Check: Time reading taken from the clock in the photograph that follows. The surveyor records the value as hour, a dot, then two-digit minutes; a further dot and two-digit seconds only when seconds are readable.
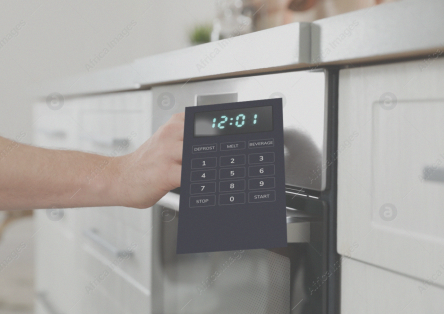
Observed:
12.01
